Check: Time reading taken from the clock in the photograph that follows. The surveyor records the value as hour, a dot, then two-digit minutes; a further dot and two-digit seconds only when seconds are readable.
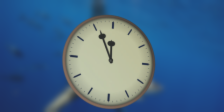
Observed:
11.56
